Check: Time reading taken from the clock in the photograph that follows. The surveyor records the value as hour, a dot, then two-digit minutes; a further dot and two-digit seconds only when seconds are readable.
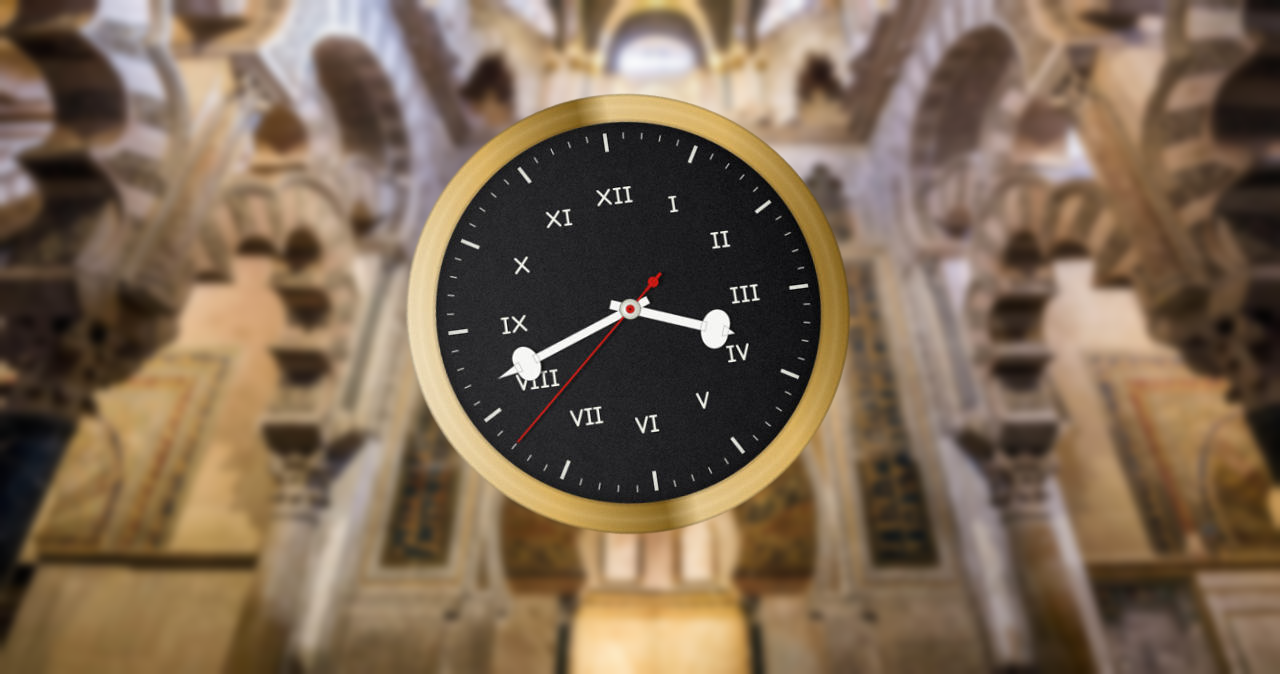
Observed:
3.41.38
